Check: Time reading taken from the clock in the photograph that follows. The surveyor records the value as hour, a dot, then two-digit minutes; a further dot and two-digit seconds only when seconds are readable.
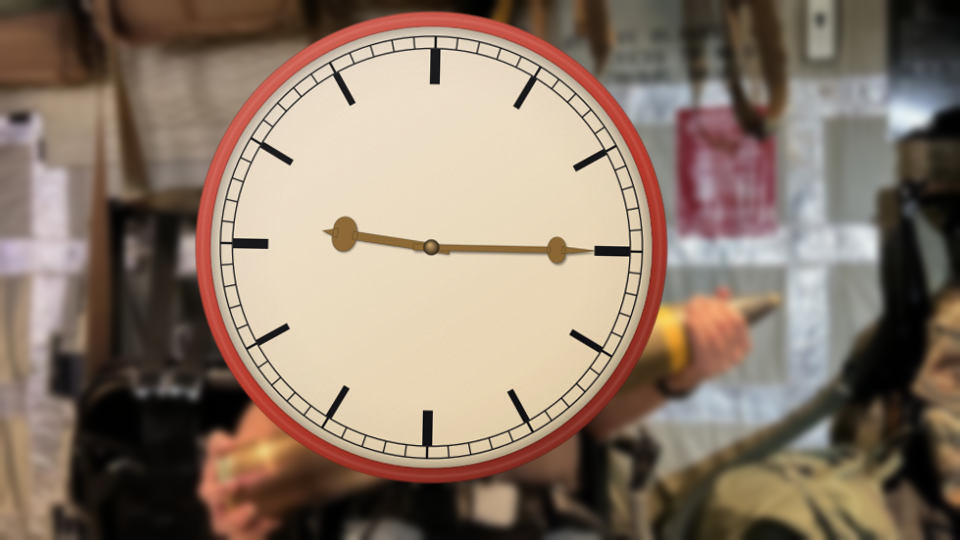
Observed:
9.15
